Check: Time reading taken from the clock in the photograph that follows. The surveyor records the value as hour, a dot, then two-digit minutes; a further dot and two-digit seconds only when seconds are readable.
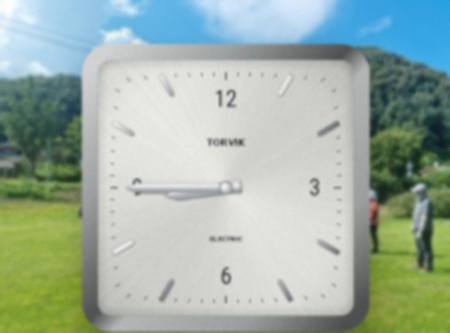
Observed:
8.45
